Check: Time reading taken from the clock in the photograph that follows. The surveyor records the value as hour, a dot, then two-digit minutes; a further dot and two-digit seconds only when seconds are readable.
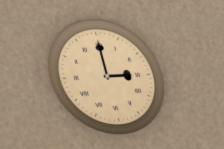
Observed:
3.00
